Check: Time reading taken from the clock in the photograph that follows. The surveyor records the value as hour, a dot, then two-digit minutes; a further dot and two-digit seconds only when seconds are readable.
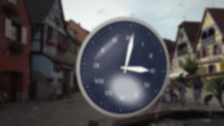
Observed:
3.01
